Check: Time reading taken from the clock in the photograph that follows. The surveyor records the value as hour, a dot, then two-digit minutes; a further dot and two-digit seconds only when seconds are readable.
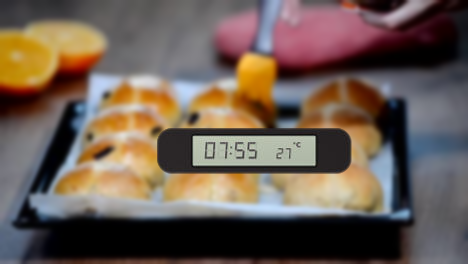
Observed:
7.55
